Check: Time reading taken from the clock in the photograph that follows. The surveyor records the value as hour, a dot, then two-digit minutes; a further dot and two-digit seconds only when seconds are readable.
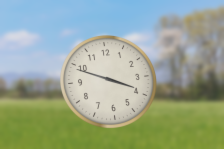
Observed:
3.49
